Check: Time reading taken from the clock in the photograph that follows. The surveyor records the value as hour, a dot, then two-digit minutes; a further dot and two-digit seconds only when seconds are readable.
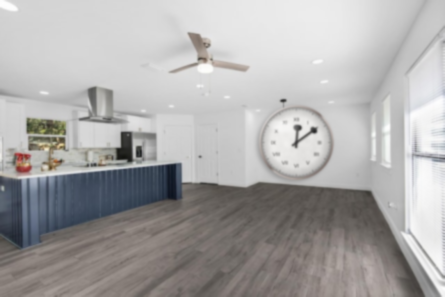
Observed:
12.09
